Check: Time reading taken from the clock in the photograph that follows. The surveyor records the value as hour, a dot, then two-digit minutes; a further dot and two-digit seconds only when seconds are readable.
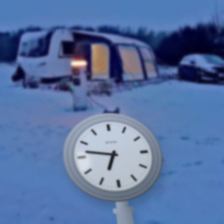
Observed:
6.47
